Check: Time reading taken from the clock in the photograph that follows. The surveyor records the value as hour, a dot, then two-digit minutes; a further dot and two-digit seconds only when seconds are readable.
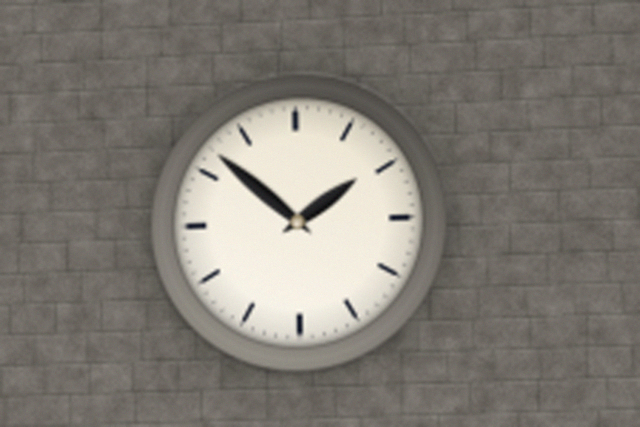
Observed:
1.52
